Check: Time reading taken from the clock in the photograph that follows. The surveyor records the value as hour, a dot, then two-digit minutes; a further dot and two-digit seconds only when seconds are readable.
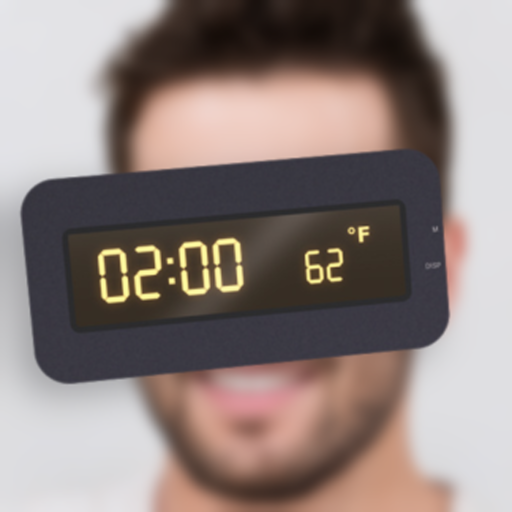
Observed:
2.00
